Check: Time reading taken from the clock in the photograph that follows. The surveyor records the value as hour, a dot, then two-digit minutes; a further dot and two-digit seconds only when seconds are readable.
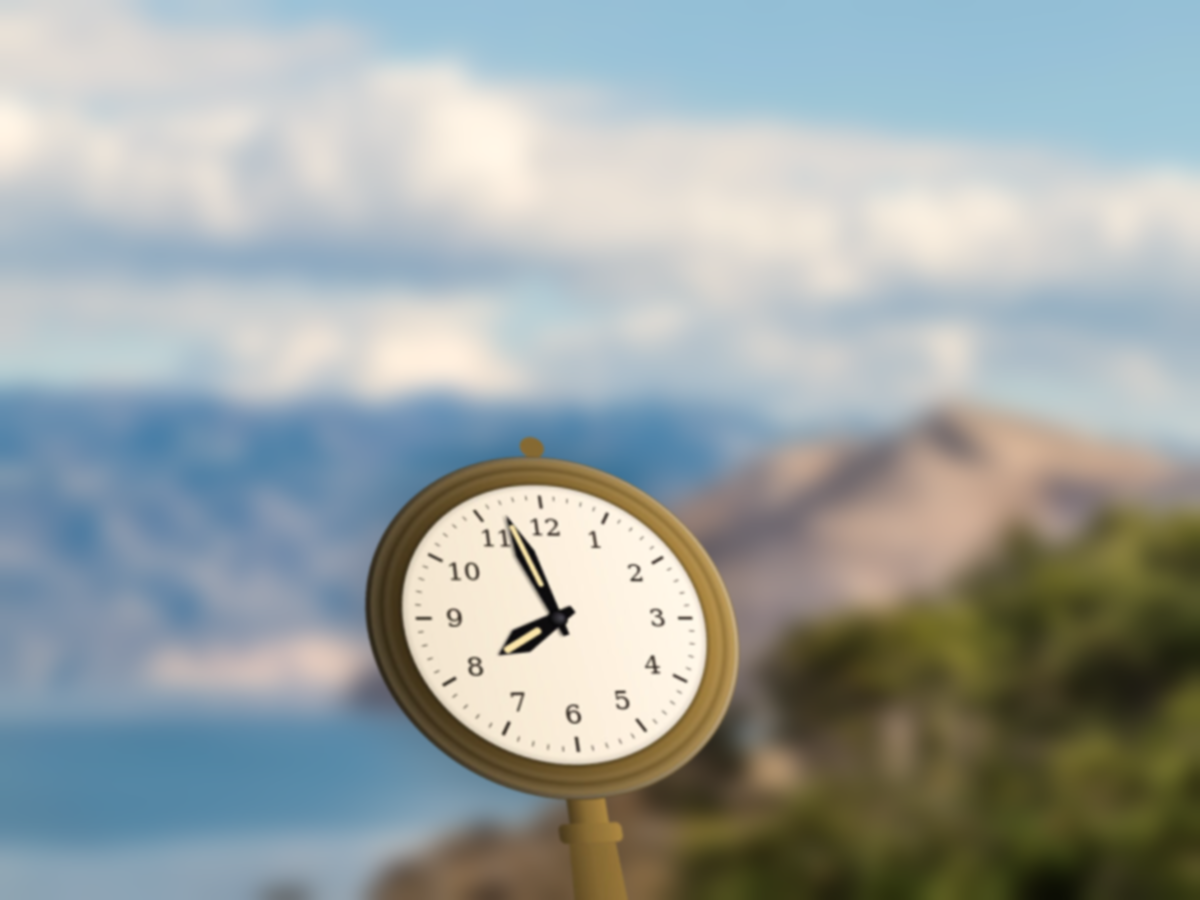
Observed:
7.57
